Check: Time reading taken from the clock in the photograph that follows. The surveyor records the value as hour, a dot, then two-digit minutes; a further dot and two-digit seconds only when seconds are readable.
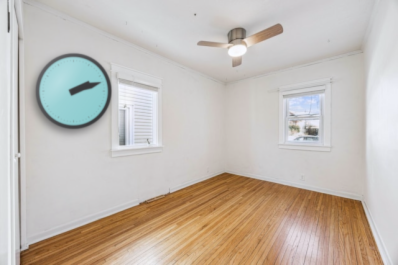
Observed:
2.12
